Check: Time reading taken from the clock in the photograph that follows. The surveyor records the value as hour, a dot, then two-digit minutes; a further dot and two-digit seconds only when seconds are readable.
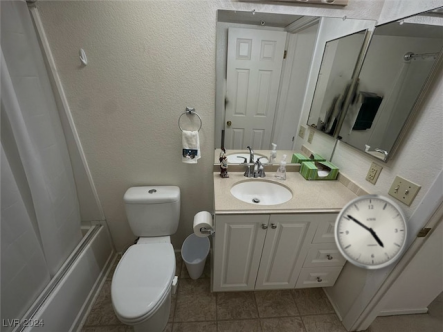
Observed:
4.51
